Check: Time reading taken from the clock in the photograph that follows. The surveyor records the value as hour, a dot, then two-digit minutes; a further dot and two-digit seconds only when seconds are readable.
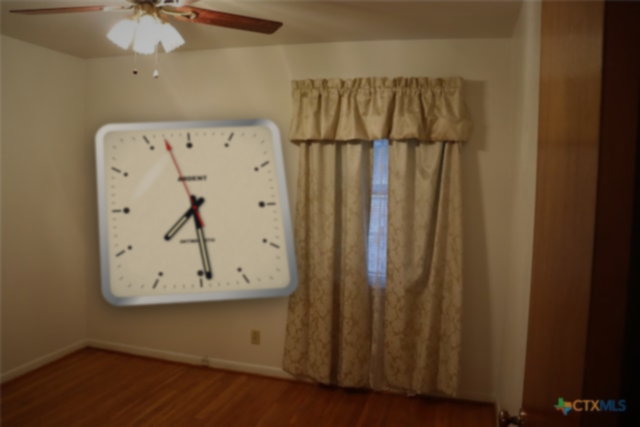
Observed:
7.28.57
